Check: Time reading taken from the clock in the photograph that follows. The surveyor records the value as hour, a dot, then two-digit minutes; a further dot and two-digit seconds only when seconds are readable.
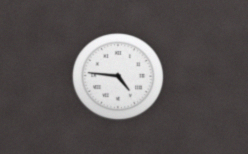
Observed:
4.46
